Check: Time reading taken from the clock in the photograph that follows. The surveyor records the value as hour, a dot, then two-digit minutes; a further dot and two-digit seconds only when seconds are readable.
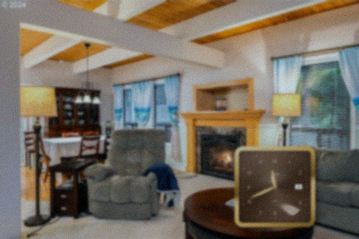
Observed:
11.41
